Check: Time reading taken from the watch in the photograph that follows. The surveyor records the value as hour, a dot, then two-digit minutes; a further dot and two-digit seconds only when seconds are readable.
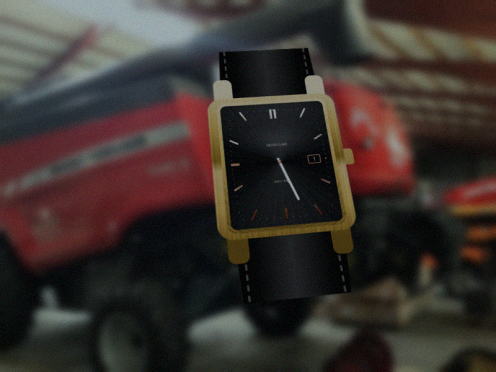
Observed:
5.27
